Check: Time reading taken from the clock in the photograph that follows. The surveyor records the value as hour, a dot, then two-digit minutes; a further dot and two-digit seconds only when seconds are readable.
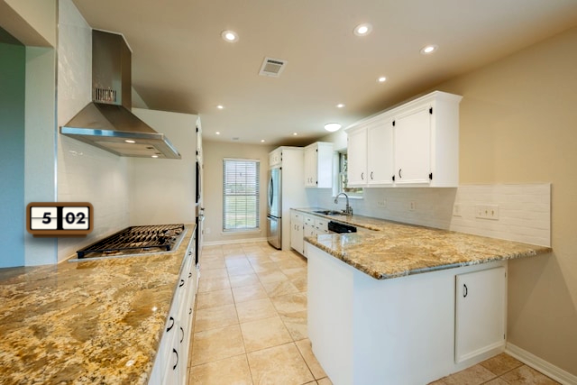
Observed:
5.02
